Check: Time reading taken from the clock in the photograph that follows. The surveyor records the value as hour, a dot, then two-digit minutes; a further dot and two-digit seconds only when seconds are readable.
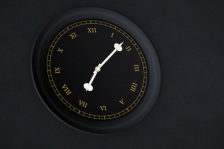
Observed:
7.08
